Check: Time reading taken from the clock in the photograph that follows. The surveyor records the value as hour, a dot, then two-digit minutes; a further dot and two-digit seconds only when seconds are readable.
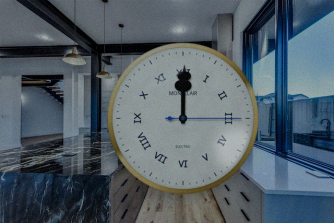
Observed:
12.00.15
